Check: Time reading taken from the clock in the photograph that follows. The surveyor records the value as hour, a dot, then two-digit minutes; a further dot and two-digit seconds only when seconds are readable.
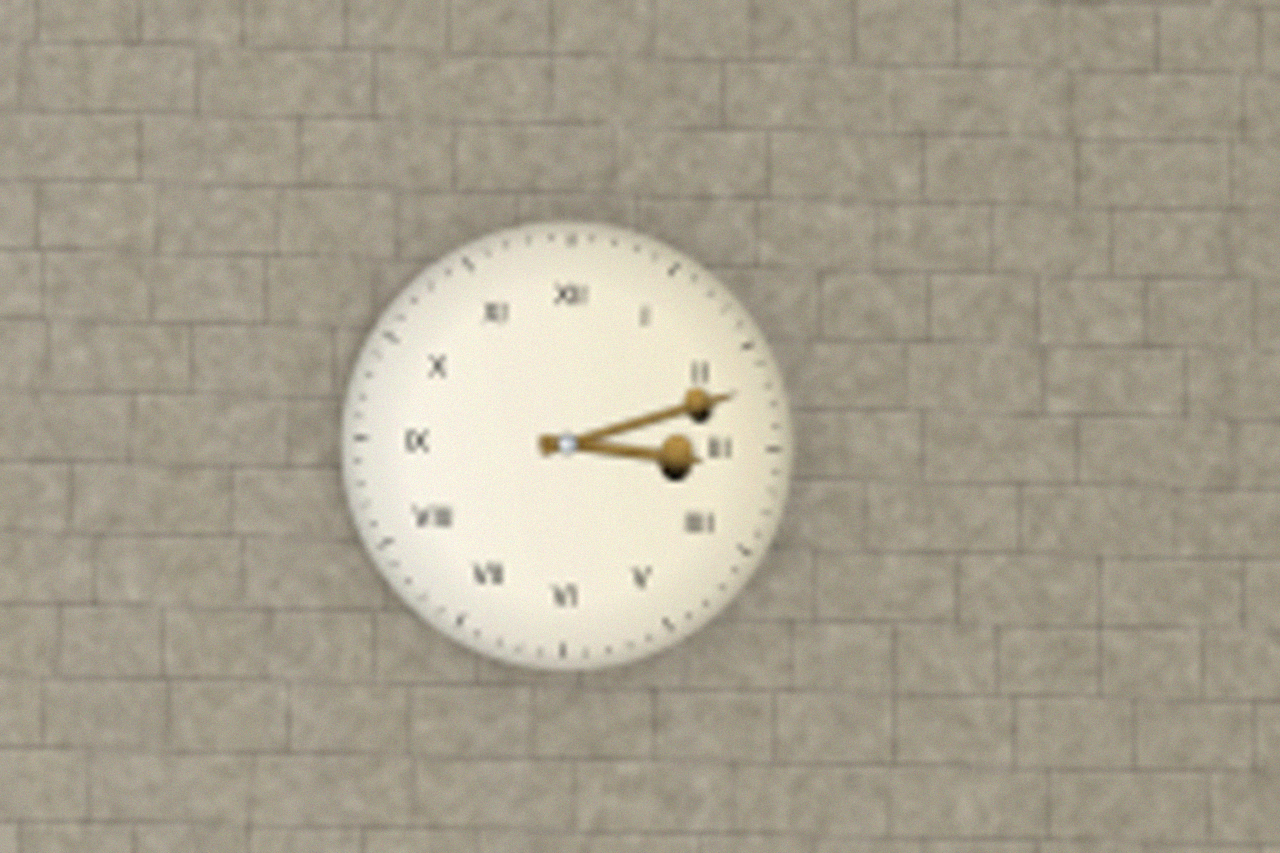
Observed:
3.12
